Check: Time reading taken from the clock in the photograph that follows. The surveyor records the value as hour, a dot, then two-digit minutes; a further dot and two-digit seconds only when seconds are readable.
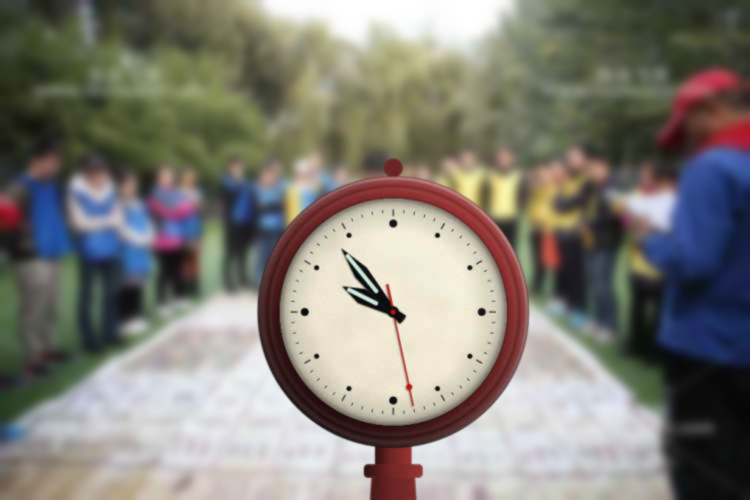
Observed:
9.53.28
